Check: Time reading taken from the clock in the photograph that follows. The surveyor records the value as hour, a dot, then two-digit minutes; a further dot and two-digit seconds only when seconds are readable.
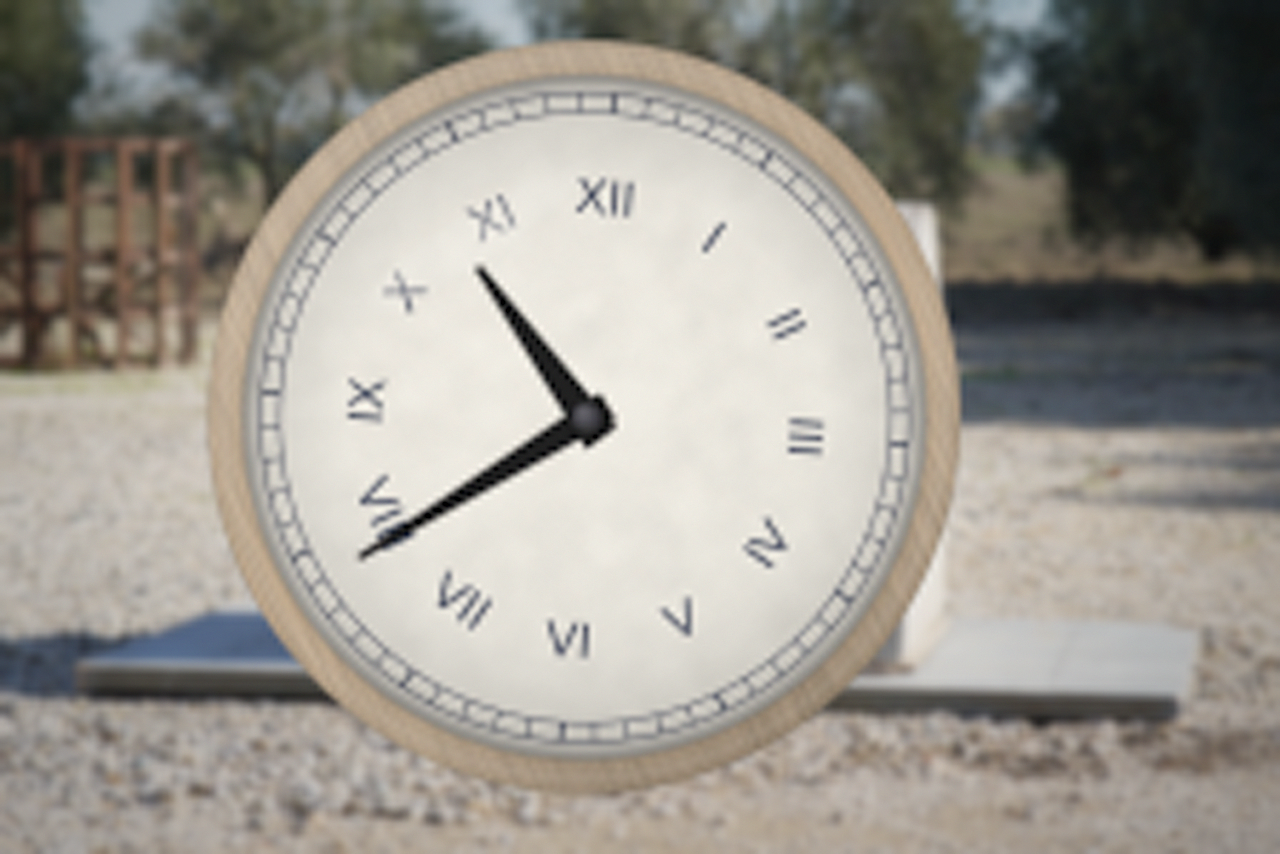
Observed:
10.39
